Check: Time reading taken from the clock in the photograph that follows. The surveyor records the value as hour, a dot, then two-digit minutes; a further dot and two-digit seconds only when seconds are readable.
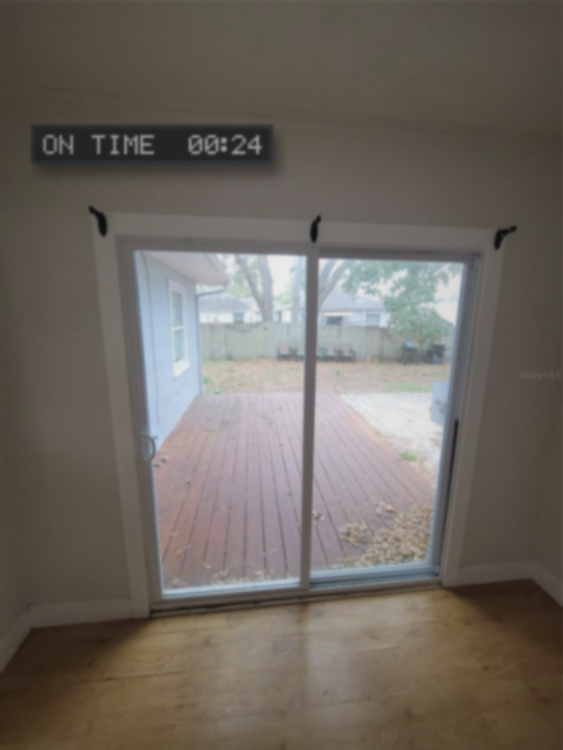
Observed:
0.24
